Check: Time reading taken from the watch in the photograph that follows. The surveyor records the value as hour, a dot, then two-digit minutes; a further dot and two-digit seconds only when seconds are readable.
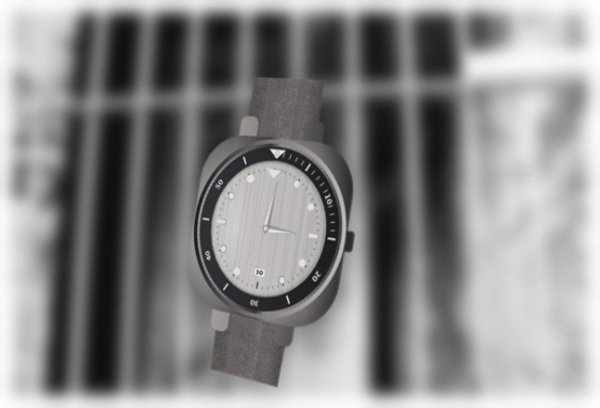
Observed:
3.01
